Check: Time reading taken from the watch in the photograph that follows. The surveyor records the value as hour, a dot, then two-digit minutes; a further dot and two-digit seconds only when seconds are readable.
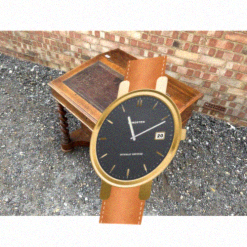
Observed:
11.11
